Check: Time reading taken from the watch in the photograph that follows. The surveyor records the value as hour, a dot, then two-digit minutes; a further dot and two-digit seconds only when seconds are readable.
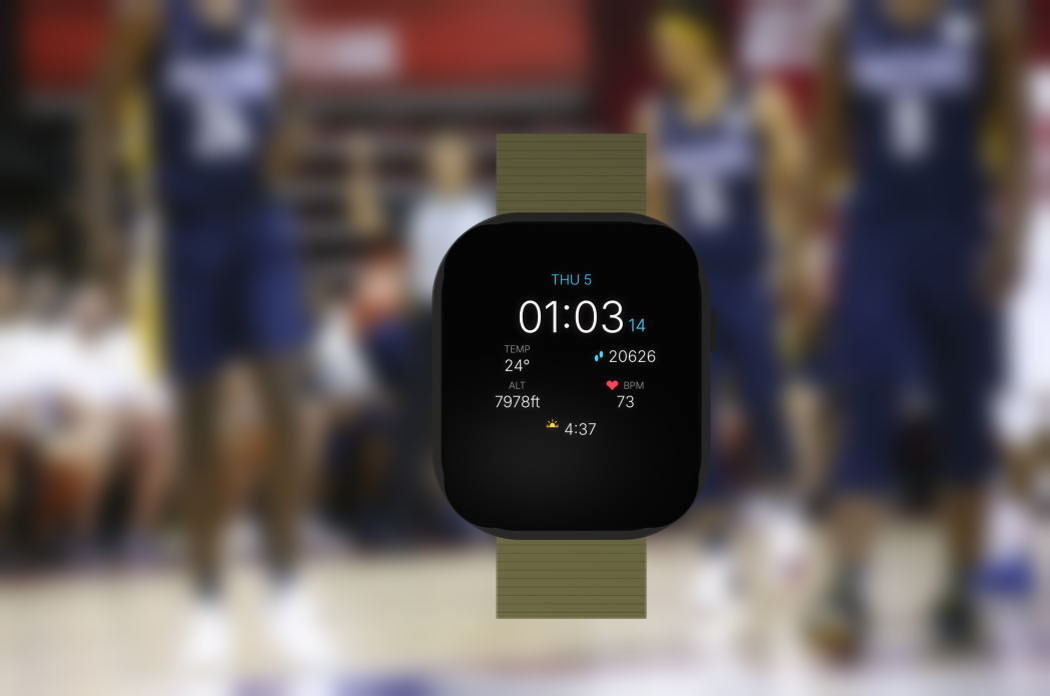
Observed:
1.03.14
